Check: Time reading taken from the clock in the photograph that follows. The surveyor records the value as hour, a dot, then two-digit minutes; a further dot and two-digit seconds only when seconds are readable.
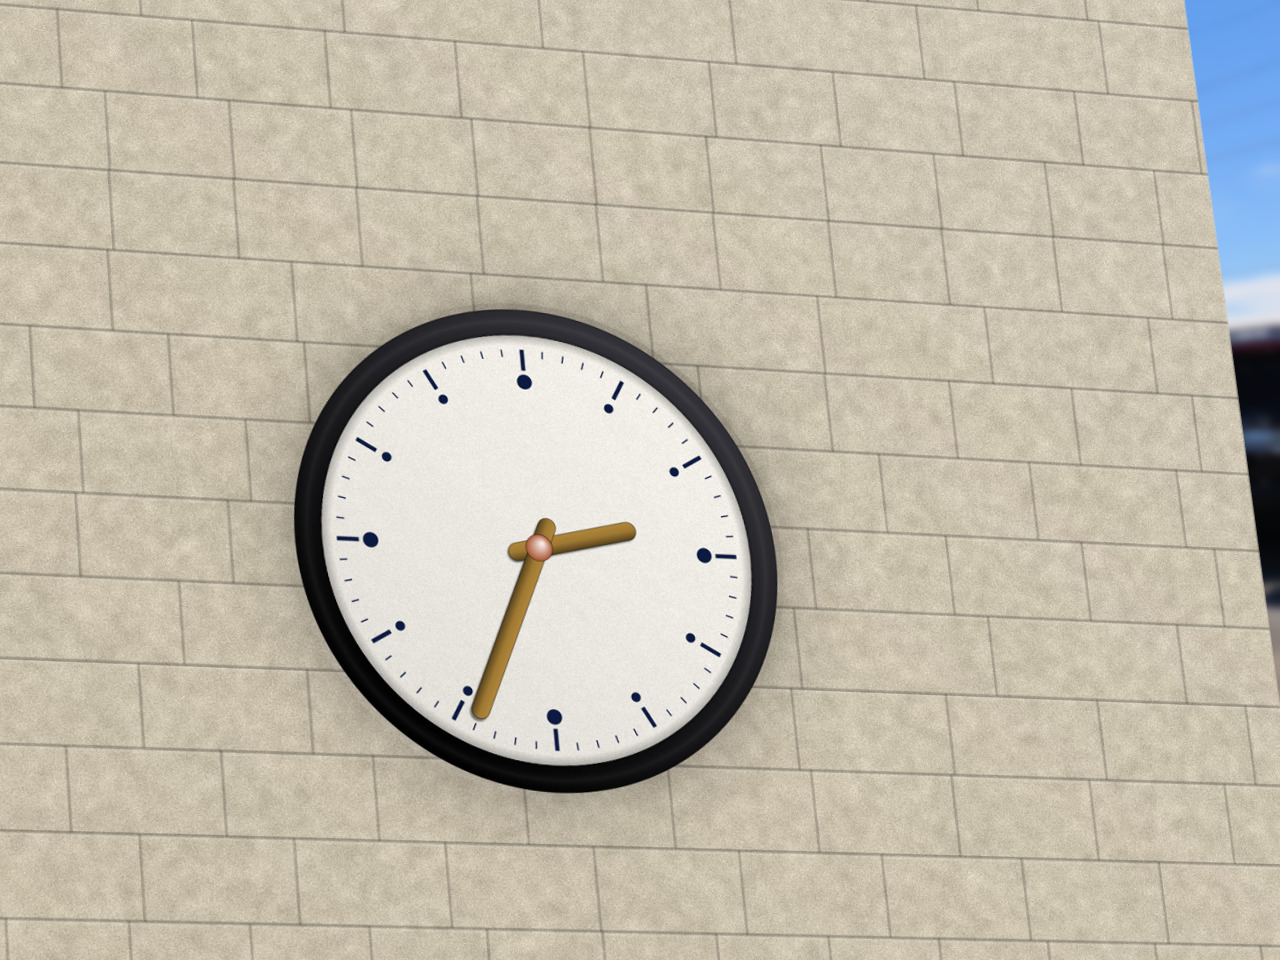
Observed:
2.34
